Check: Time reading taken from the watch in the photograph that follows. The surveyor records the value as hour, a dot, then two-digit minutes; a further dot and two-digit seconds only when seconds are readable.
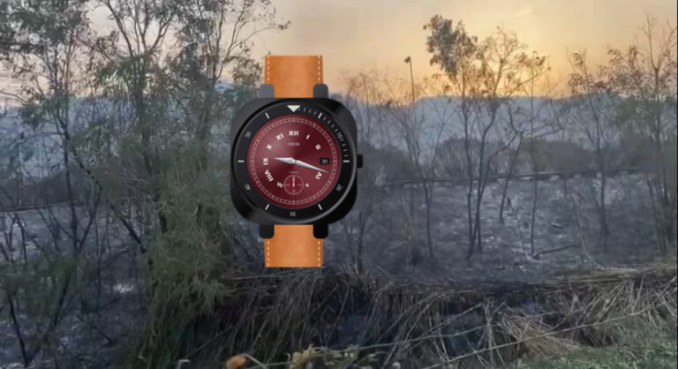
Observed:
9.18
